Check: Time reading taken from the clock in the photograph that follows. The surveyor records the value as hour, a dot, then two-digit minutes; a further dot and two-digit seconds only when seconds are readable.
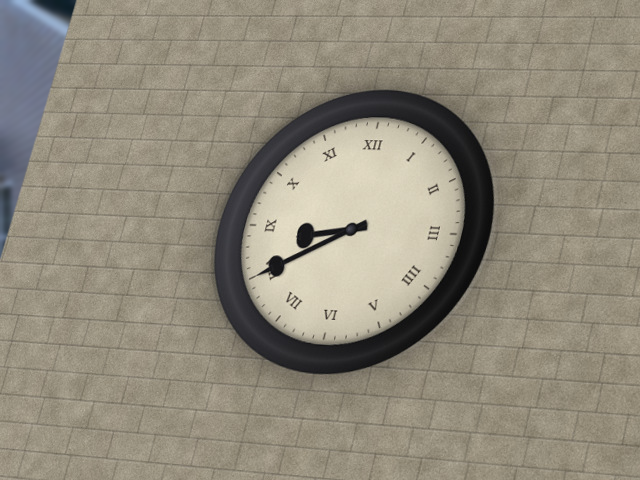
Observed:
8.40
